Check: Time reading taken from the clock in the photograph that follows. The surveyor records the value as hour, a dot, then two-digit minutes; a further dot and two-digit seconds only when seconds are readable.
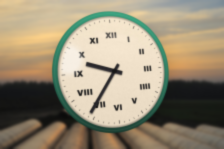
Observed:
9.36
